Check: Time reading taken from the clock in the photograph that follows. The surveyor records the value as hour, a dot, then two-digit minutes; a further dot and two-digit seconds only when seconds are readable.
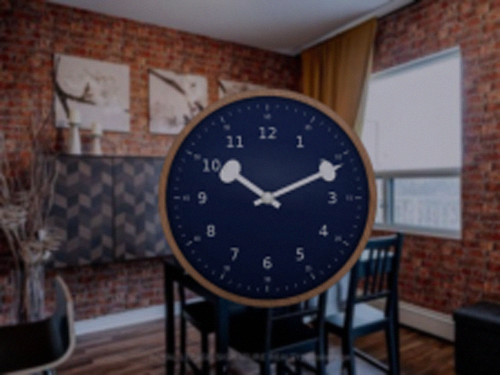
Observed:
10.11
